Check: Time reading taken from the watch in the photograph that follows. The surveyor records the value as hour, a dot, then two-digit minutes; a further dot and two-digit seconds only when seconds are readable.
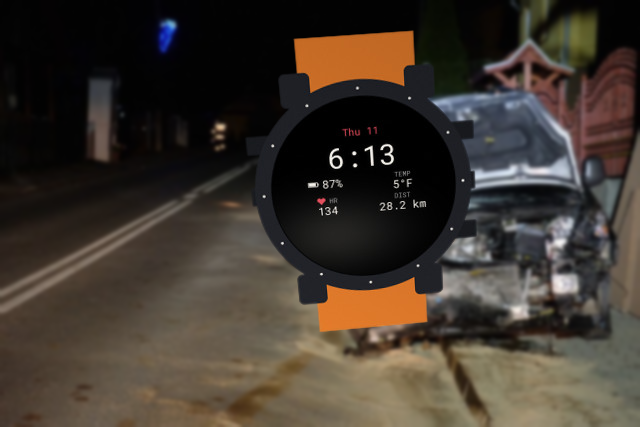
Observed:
6.13
